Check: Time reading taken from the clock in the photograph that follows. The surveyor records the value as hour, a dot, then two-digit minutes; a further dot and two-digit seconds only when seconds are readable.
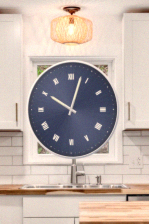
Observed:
10.03
